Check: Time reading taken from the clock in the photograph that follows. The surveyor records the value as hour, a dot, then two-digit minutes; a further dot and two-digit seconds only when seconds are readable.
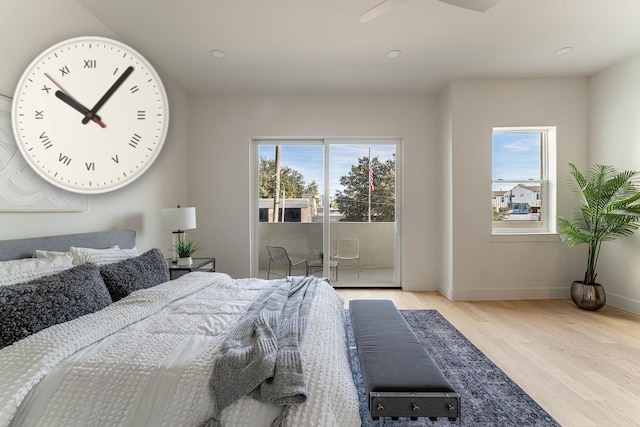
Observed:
10.06.52
